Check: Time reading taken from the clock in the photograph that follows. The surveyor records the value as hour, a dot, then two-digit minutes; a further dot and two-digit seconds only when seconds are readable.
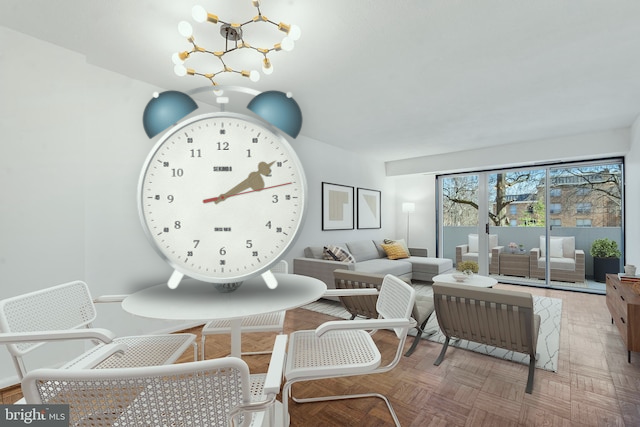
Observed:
2.09.13
